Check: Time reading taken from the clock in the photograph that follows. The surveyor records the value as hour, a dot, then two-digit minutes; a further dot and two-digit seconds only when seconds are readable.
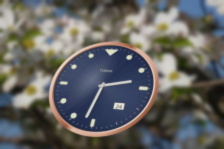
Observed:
2.32
